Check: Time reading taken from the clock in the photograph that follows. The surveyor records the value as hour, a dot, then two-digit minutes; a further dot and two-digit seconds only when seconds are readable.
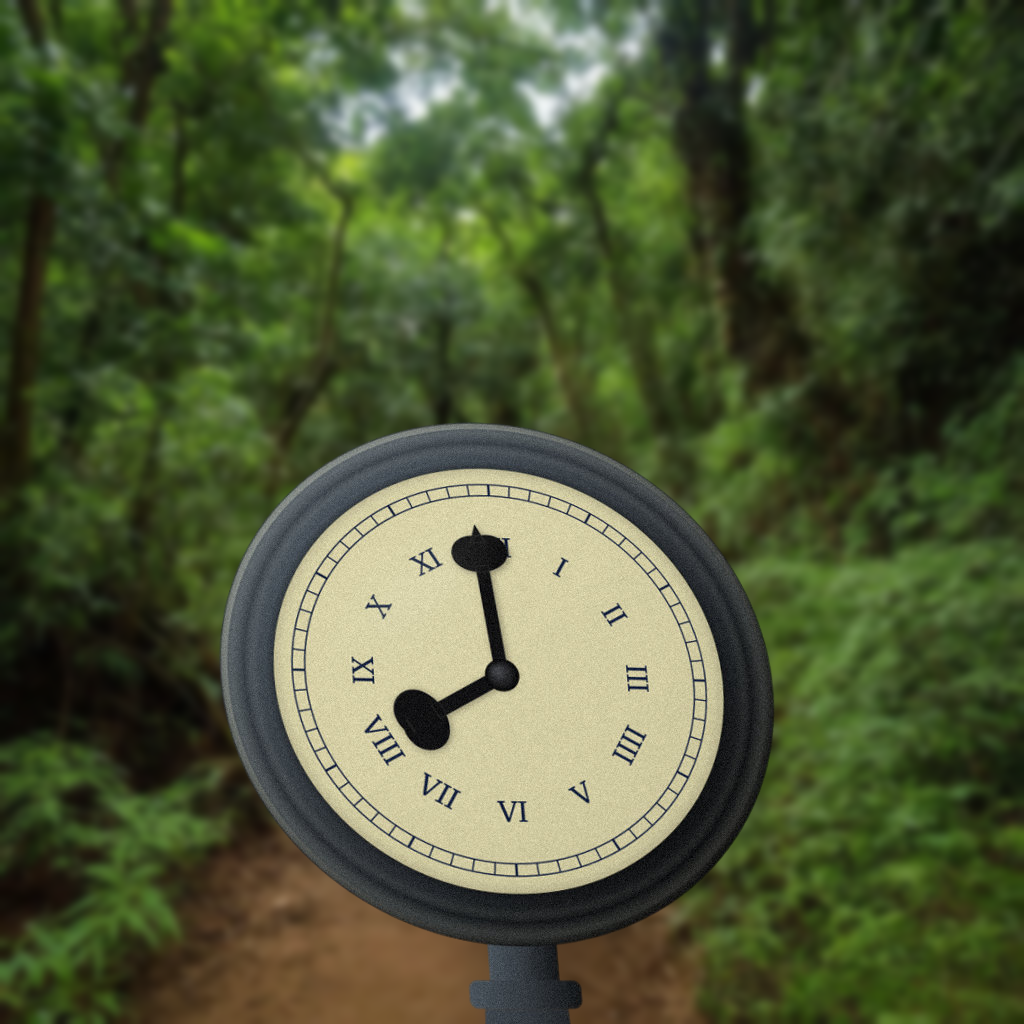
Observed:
7.59
